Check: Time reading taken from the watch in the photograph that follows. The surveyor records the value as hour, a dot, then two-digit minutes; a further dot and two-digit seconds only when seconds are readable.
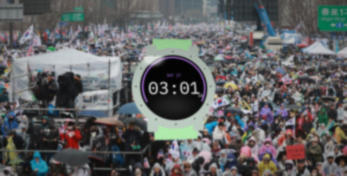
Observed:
3.01
